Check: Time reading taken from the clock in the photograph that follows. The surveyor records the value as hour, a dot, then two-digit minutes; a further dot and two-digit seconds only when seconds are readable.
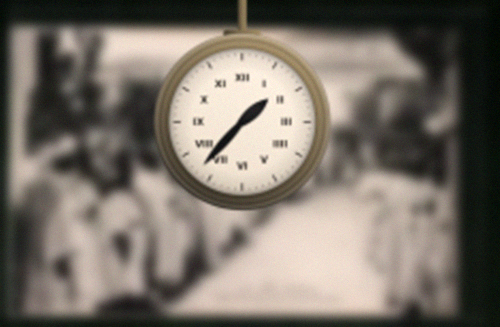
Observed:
1.37
